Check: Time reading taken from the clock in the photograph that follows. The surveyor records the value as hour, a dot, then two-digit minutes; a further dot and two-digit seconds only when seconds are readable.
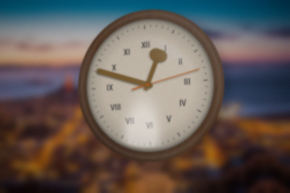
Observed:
12.48.13
